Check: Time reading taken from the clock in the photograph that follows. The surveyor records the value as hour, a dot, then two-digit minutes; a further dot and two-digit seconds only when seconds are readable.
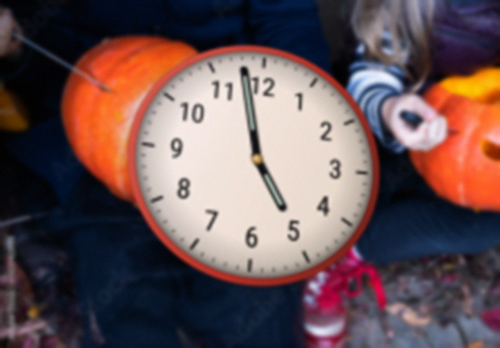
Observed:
4.58
